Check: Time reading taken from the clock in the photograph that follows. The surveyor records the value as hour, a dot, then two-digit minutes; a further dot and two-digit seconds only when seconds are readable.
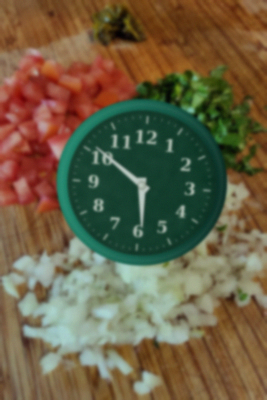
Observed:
5.51
